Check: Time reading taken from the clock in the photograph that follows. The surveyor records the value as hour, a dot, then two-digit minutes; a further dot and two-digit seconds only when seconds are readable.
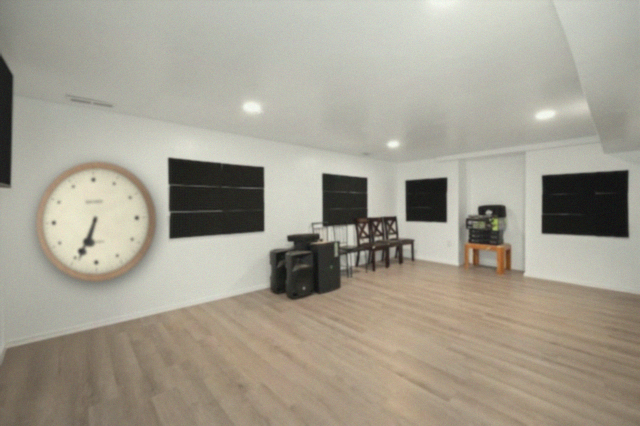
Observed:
6.34
